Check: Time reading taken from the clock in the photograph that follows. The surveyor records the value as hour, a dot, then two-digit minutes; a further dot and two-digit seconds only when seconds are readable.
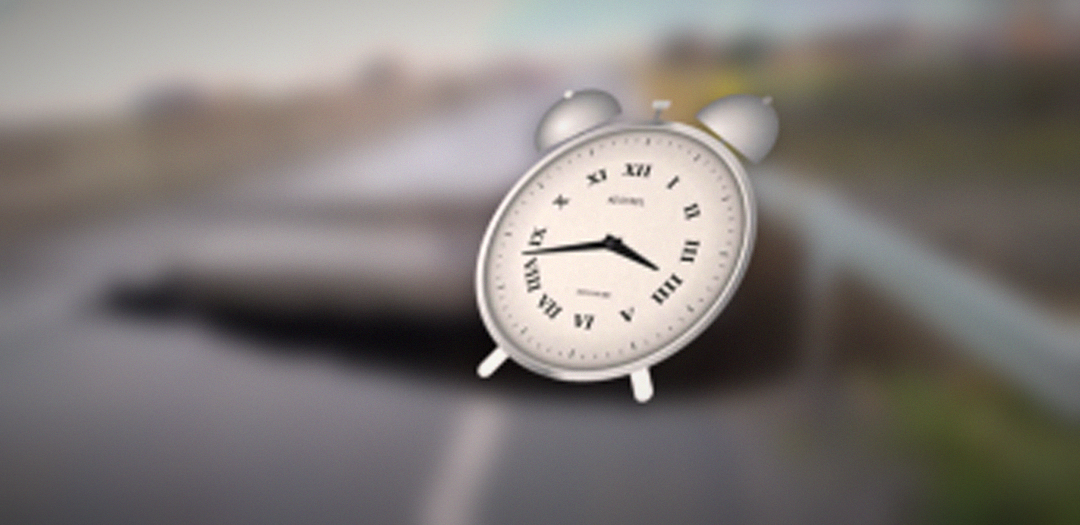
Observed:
3.43
